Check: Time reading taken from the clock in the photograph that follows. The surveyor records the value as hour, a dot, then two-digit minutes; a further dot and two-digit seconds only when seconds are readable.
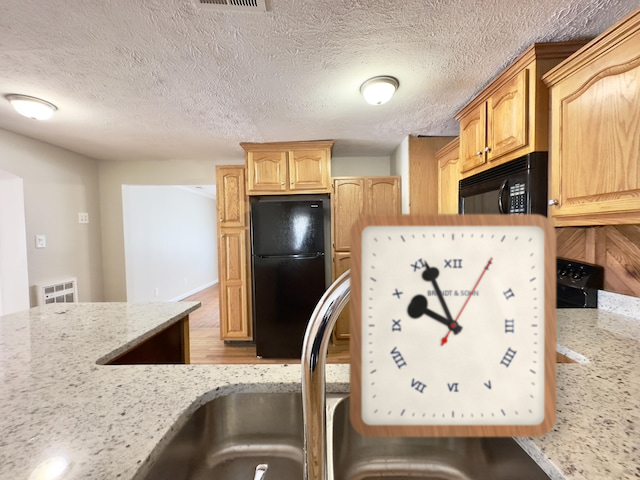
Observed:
9.56.05
